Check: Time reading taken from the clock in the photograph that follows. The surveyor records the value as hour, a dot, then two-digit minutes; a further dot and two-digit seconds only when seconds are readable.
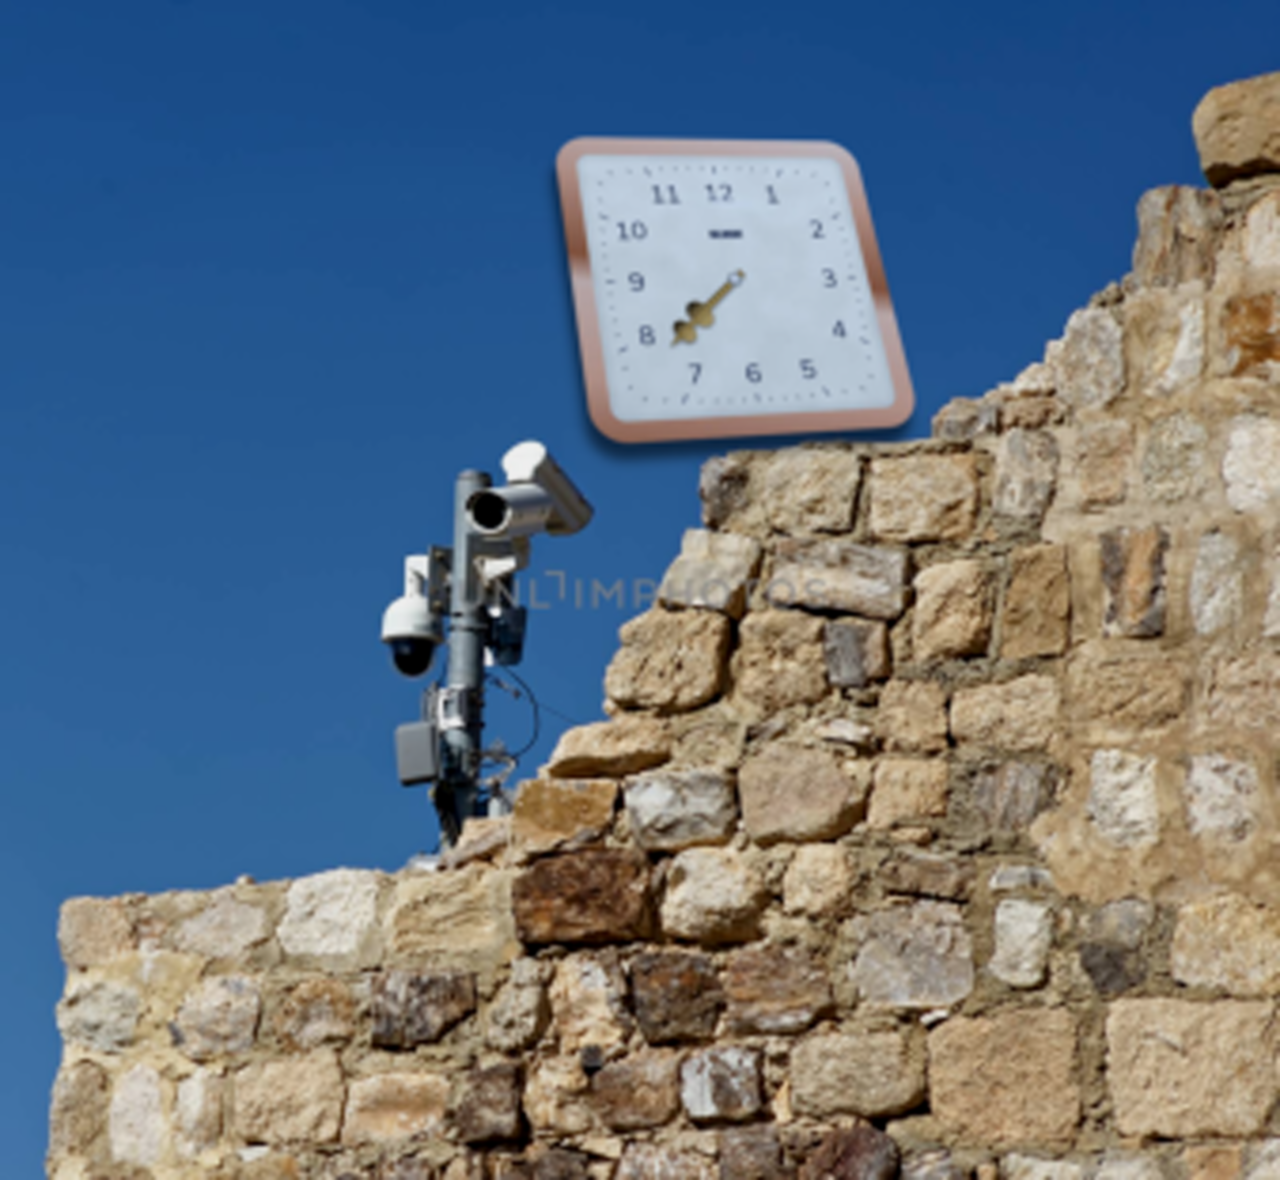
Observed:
7.38
